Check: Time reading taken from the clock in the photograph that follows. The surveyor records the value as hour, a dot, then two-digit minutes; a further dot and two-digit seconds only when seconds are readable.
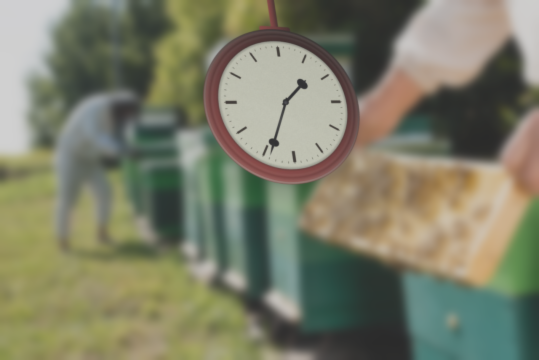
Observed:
1.34
